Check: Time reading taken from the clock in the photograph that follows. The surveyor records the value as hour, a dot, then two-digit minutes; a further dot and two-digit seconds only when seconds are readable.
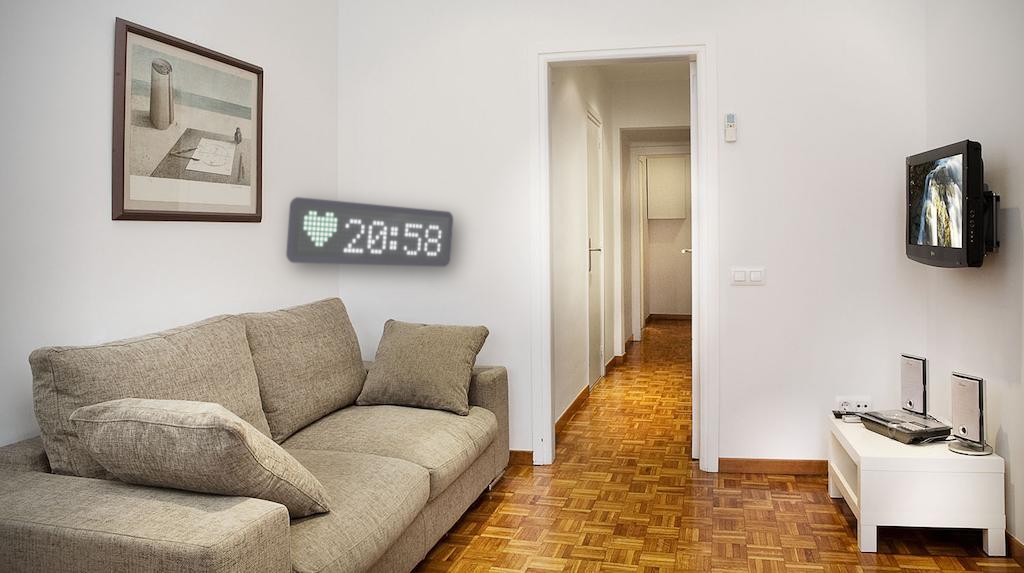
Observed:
20.58
